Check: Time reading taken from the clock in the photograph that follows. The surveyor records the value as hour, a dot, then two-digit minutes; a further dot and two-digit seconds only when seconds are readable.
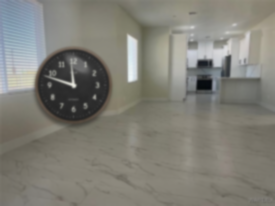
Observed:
11.48
